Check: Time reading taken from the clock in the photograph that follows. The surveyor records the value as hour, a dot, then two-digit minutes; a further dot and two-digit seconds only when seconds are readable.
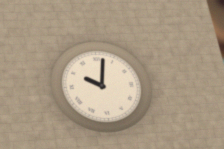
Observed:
10.02
